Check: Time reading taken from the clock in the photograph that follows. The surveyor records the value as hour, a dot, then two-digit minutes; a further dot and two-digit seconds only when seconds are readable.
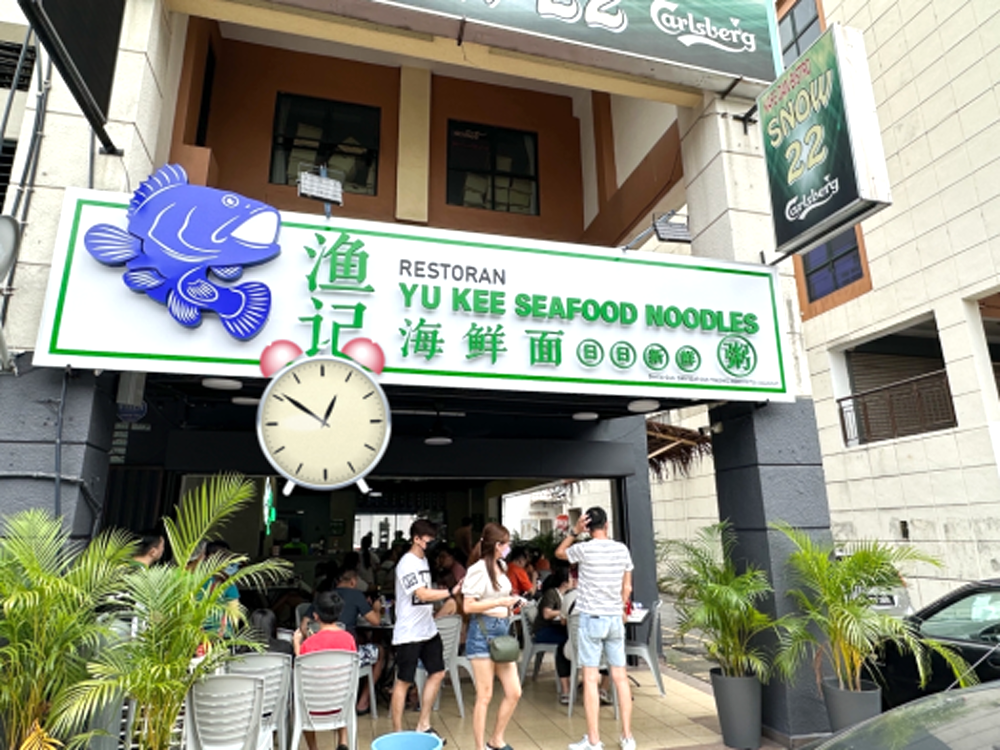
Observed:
12.51
